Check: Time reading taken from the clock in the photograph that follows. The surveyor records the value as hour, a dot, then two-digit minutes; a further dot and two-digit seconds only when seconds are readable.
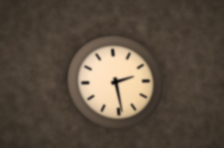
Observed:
2.29
